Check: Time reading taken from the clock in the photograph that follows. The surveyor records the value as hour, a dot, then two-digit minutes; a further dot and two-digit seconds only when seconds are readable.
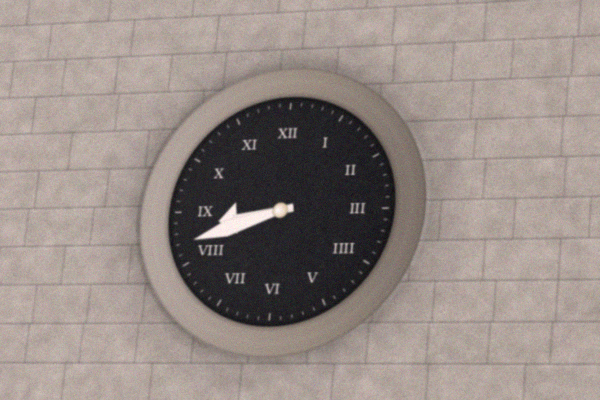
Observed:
8.42
